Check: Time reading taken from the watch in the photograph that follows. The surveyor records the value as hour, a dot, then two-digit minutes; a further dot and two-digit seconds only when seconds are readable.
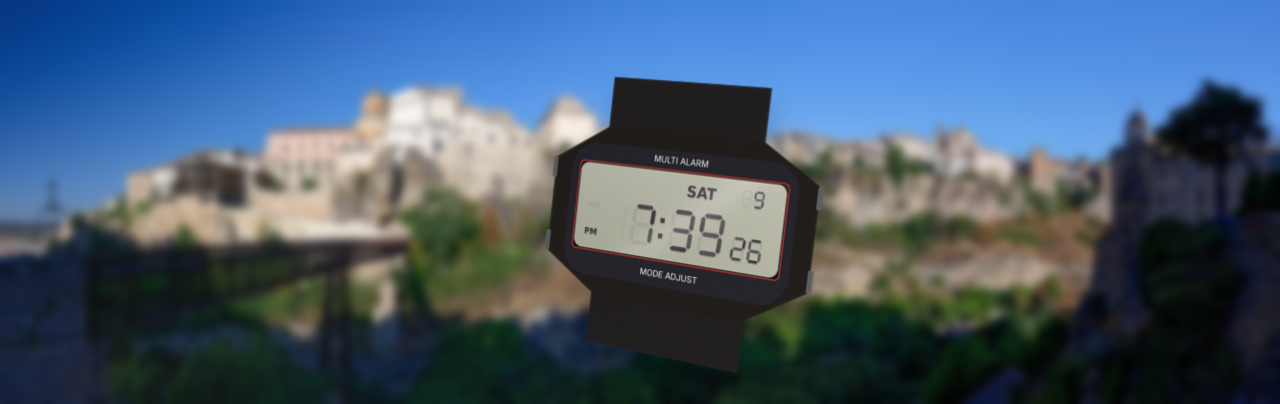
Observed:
7.39.26
